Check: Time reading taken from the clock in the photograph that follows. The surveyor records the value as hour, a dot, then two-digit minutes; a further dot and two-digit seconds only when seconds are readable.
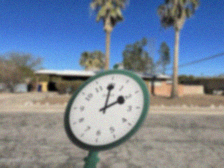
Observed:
2.00
